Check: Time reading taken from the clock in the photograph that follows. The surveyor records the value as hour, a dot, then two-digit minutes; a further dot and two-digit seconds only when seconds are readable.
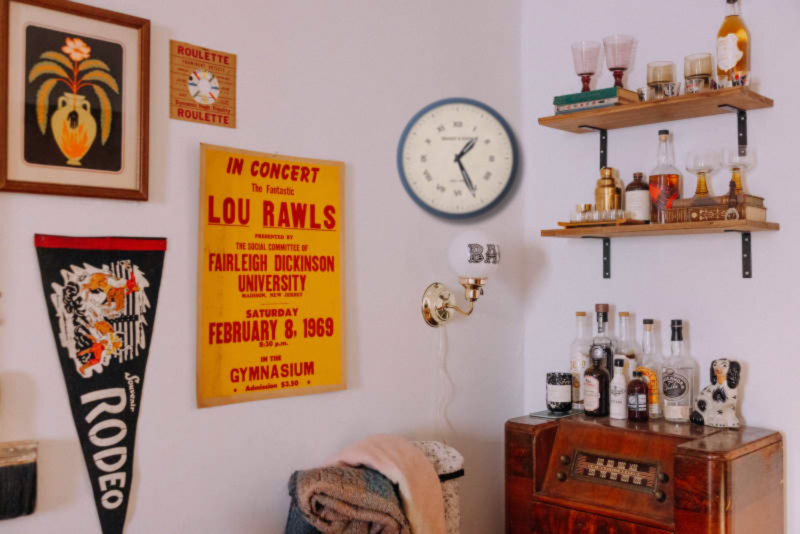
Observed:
1.26
